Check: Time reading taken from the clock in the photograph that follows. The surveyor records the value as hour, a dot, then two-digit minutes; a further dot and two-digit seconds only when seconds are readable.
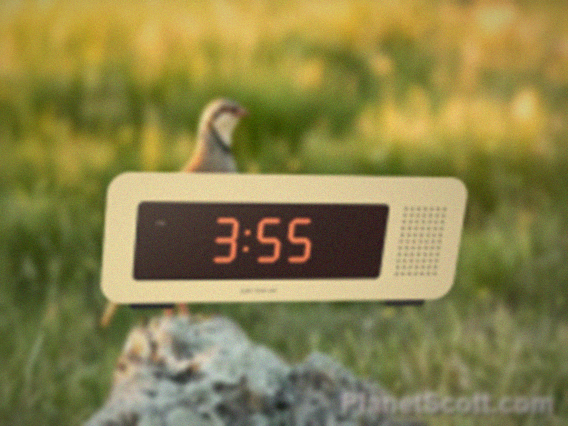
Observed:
3.55
